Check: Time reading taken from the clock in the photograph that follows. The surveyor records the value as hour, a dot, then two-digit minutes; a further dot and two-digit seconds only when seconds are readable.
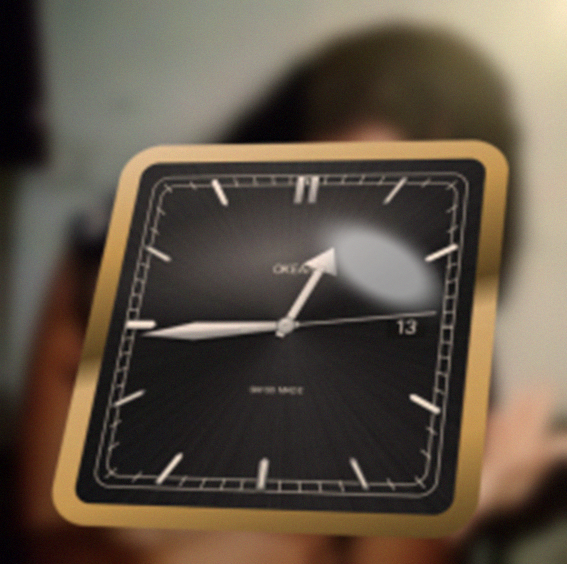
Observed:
12.44.14
